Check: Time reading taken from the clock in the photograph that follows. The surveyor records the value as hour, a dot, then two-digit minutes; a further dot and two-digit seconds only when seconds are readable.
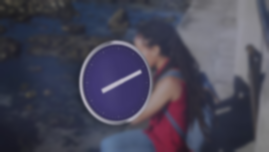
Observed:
8.11
